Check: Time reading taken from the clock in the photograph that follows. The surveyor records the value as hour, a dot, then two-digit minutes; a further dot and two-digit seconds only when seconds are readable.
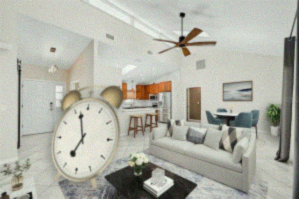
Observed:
6.57
